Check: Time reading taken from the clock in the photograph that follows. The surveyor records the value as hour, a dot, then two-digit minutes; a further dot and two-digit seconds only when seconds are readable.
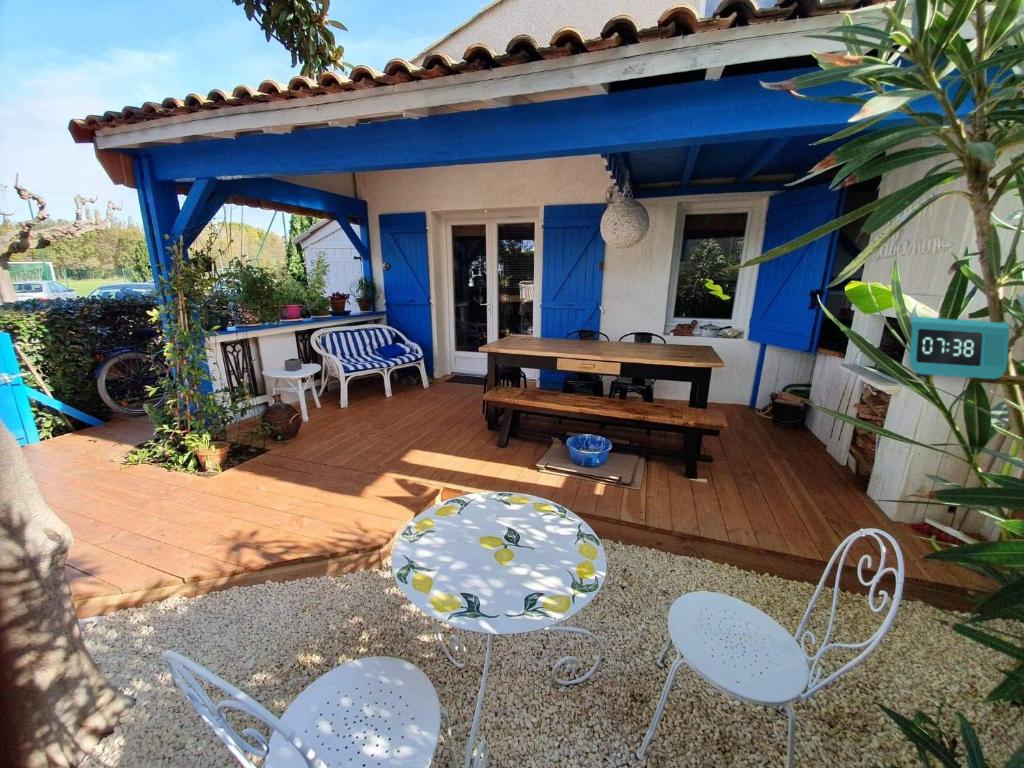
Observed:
7.38
